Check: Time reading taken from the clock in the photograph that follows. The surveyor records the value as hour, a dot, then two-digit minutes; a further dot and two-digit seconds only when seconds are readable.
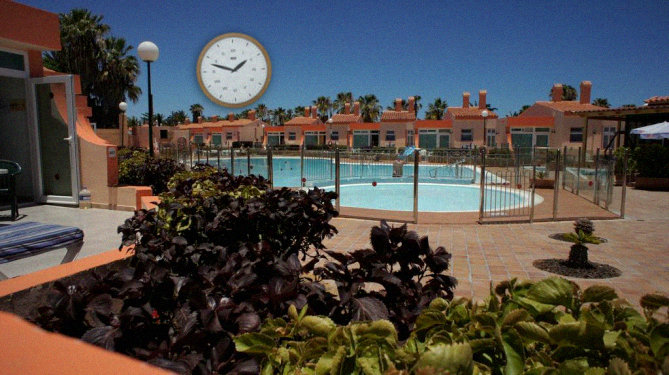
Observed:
1.48
